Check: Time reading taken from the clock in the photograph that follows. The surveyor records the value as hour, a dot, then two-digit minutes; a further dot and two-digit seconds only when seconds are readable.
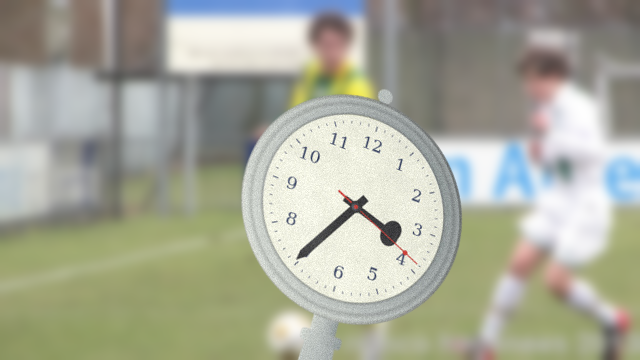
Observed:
3.35.19
